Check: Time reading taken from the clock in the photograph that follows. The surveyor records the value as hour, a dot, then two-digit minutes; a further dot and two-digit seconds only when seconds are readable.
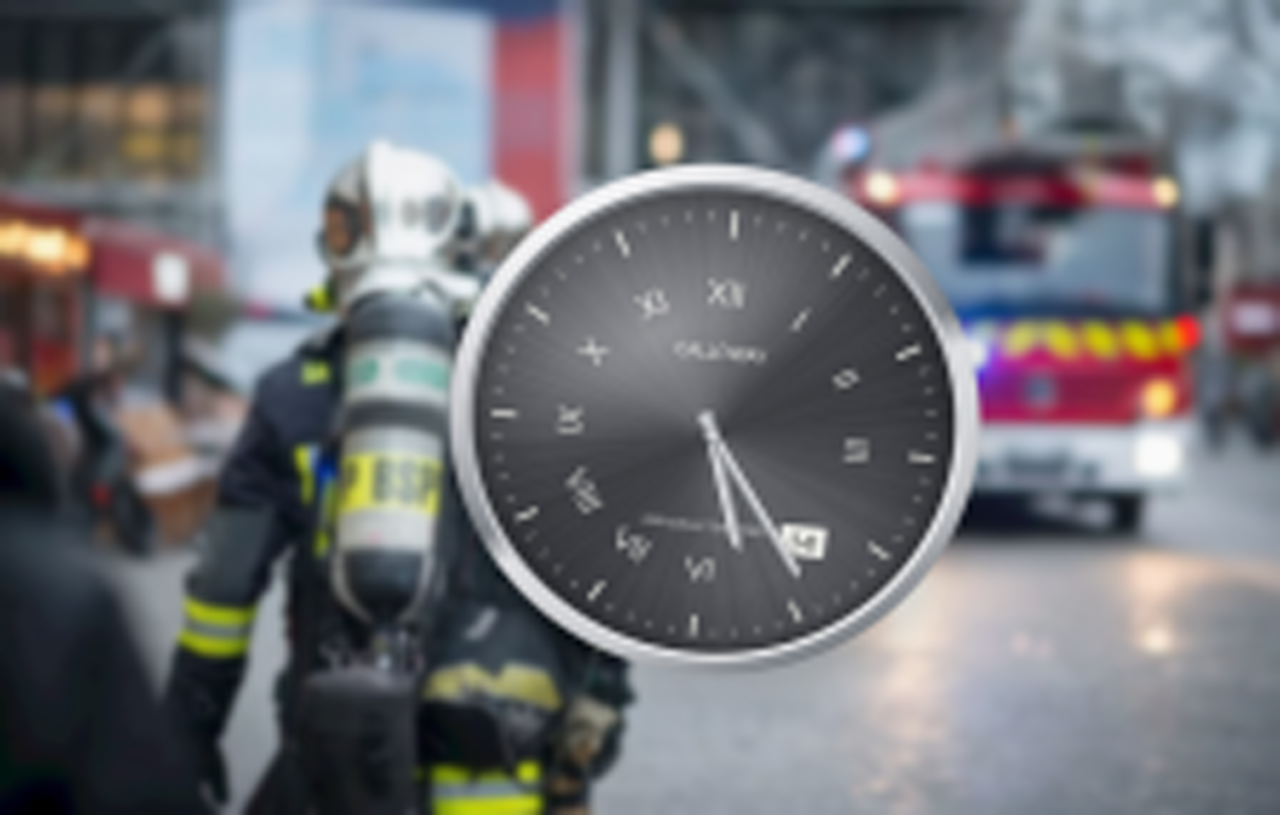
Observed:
5.24
